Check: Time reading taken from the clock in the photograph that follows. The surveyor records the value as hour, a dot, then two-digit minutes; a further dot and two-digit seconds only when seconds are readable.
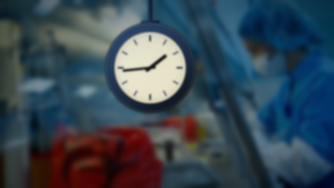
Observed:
1.44
